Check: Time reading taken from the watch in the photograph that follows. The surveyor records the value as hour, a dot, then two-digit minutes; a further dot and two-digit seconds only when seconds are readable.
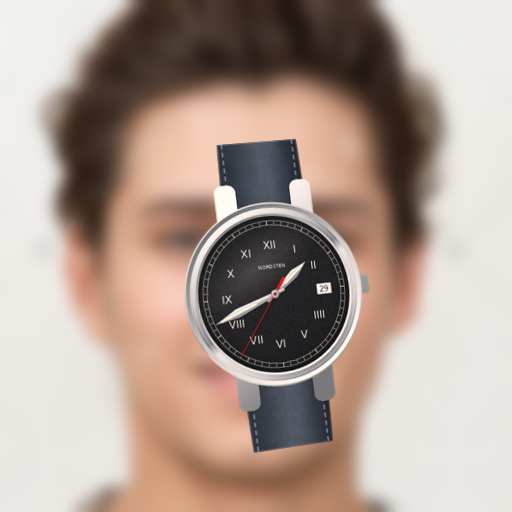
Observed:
1.41.36
